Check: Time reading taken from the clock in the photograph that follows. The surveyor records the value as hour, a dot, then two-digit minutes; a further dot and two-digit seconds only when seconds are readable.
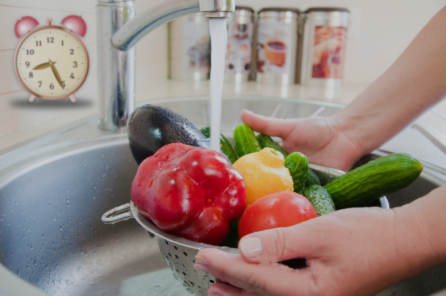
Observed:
8.26
